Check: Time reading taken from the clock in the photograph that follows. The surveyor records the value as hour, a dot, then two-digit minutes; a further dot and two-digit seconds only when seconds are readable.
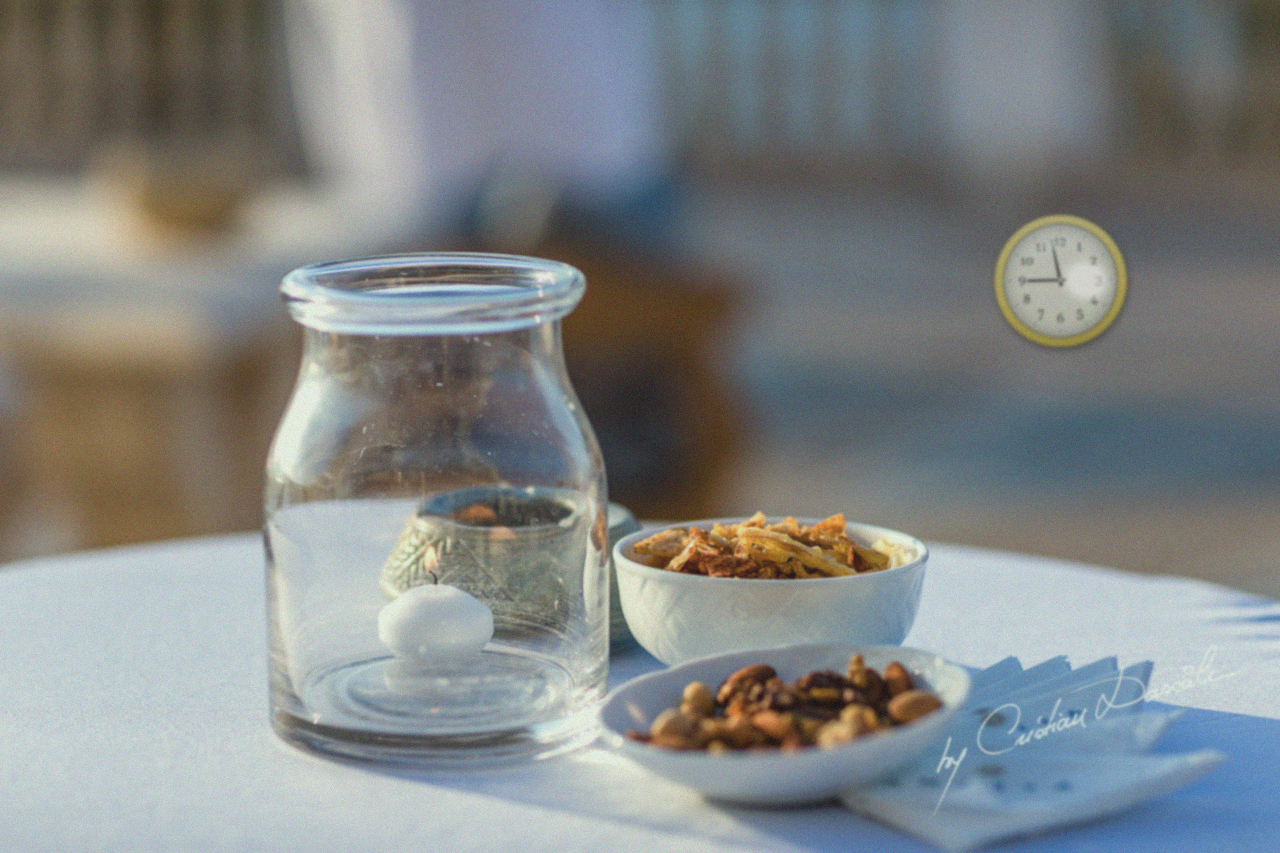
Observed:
8.58
